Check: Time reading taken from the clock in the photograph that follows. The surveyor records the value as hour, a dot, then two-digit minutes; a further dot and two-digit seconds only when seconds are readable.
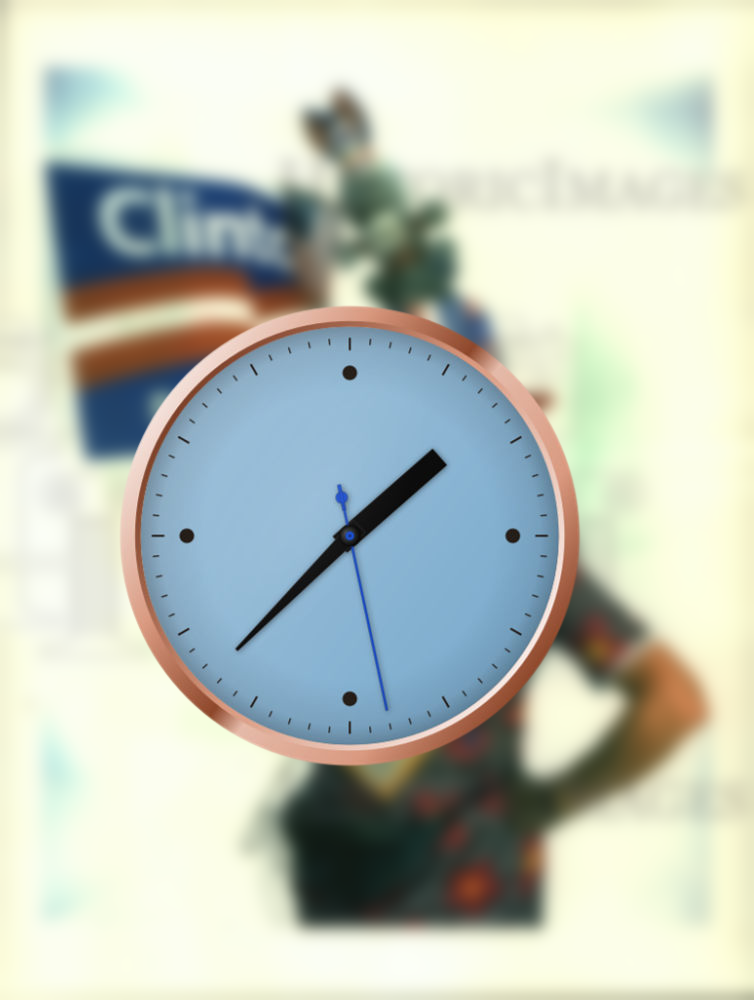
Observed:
1.37.28
